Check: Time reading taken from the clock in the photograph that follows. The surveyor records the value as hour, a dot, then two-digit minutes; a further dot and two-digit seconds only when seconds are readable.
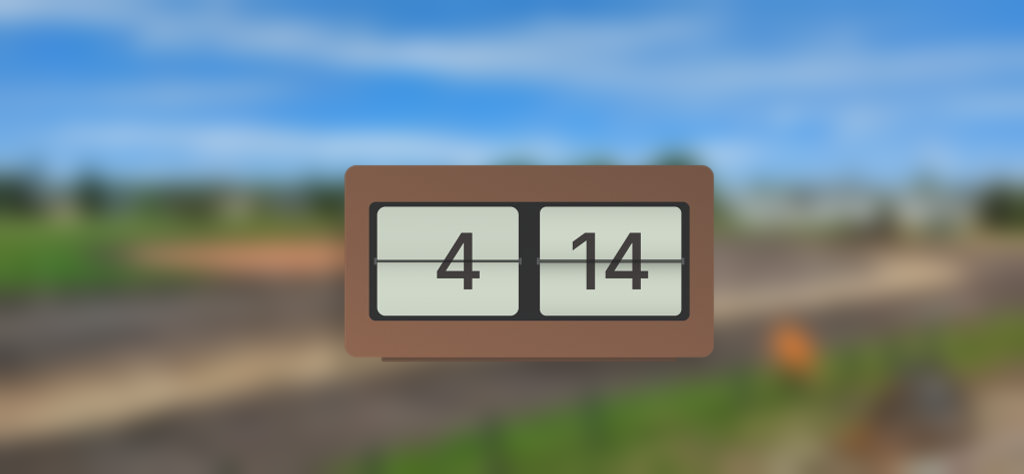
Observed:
4.14
